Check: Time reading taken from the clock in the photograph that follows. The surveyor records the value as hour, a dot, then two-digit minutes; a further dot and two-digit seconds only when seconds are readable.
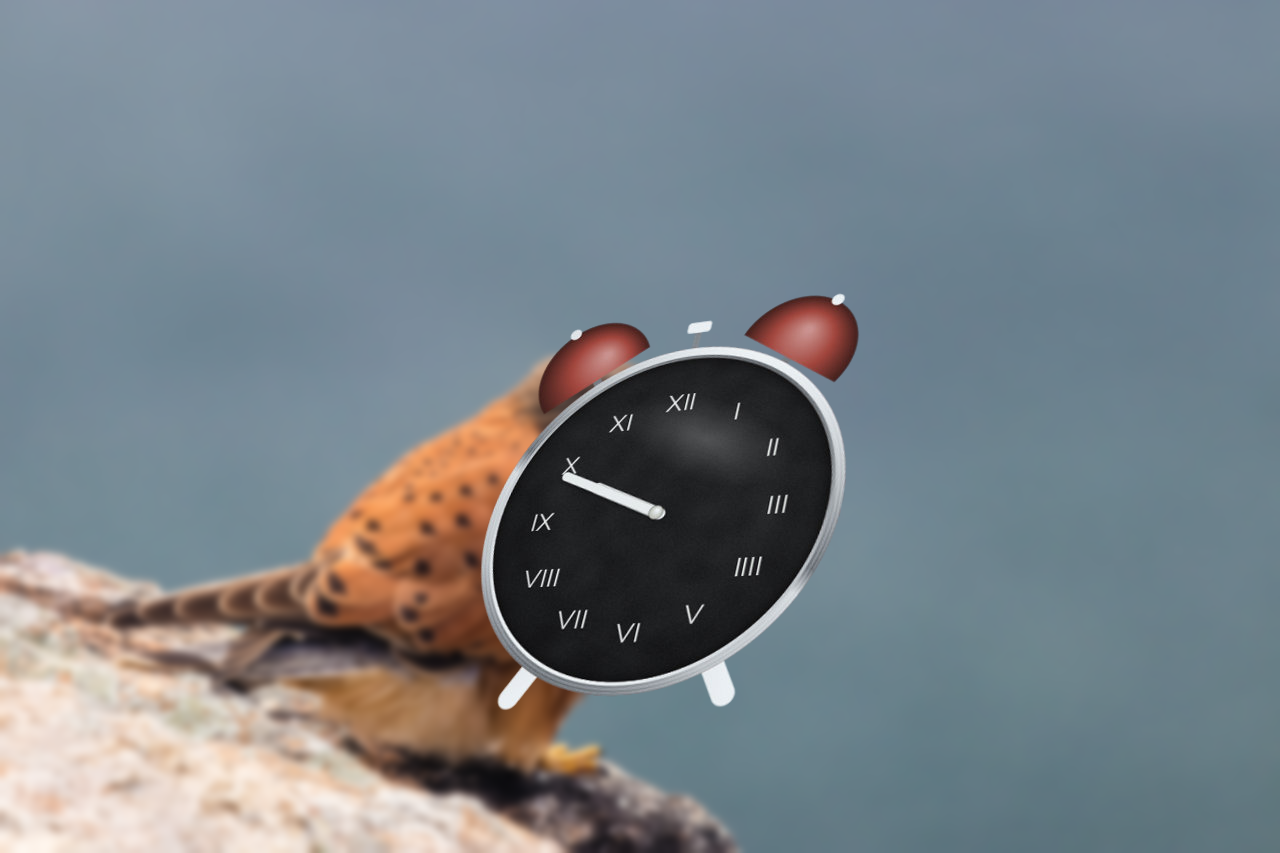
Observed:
9.49
